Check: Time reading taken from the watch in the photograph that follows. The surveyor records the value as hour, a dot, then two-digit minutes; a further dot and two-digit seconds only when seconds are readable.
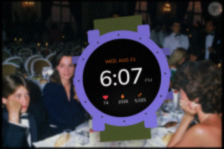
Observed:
6.07
